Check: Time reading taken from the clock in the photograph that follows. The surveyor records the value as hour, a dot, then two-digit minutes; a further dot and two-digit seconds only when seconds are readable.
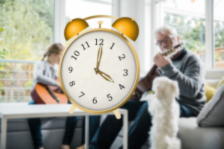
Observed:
4.01
